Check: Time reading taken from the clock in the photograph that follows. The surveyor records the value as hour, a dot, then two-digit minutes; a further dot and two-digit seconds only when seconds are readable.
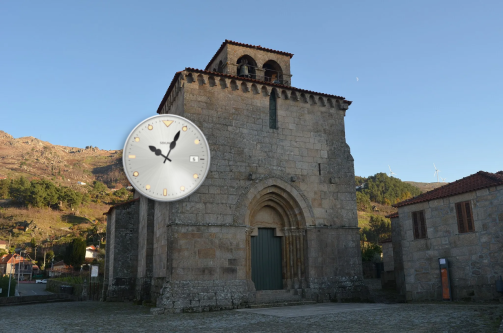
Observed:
10.04
